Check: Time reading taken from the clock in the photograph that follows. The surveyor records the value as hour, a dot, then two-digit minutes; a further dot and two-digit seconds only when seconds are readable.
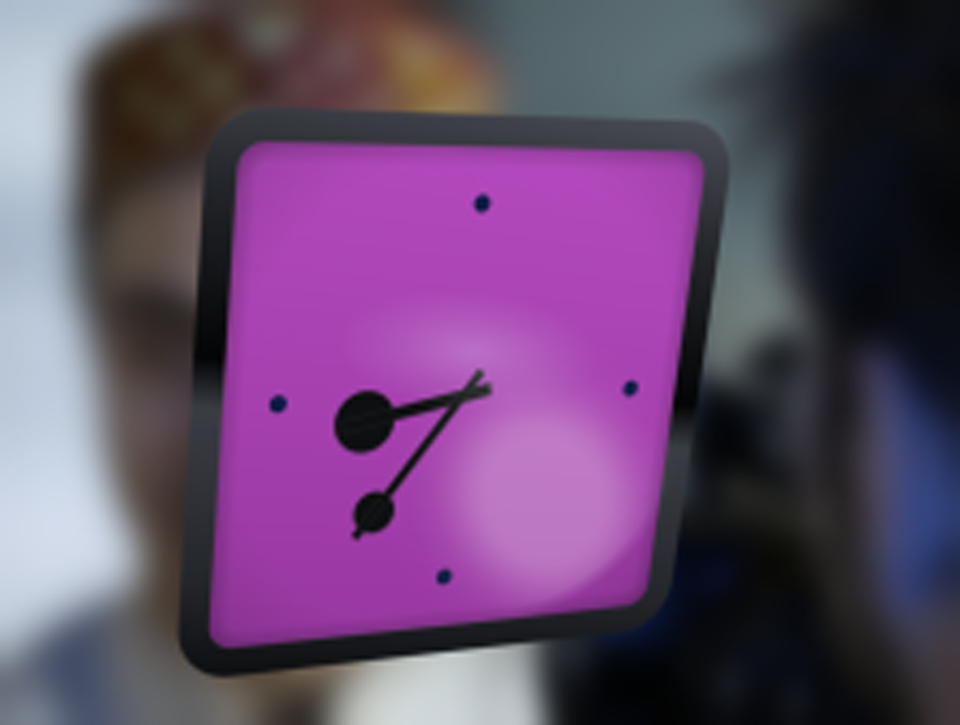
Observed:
8.36
